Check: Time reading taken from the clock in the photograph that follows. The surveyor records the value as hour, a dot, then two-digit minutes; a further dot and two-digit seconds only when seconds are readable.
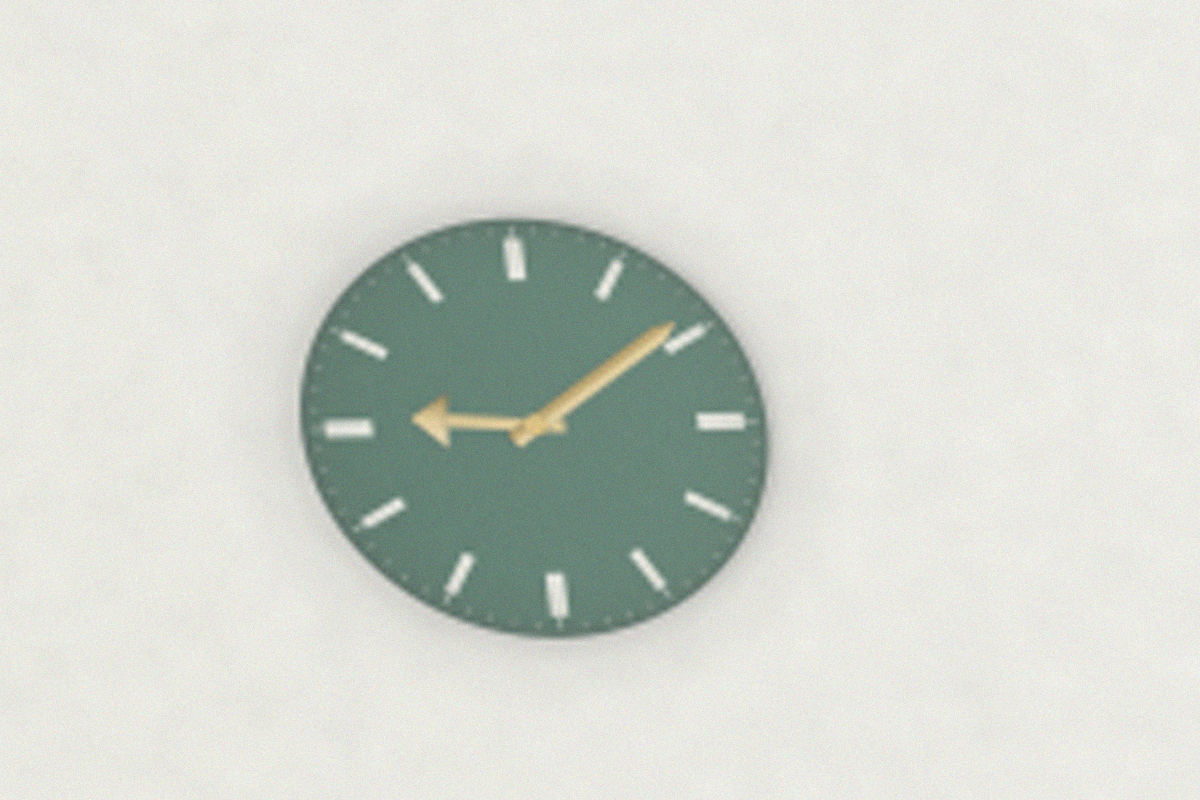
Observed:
9.09
